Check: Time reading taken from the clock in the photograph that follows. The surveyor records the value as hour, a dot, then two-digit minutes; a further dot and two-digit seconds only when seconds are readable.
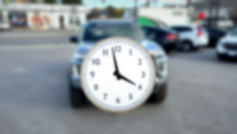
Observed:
3.58
